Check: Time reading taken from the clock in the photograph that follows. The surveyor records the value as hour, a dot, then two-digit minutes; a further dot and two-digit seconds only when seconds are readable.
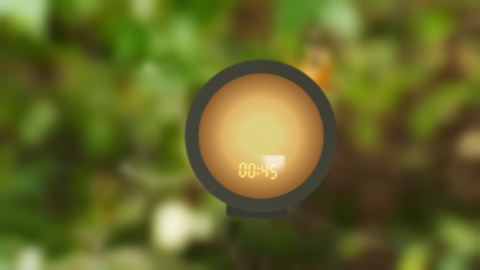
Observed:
0.45
